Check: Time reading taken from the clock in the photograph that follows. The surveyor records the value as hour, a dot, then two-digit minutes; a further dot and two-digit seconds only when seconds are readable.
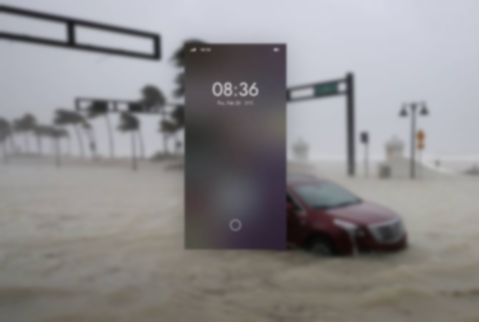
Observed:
8.36
